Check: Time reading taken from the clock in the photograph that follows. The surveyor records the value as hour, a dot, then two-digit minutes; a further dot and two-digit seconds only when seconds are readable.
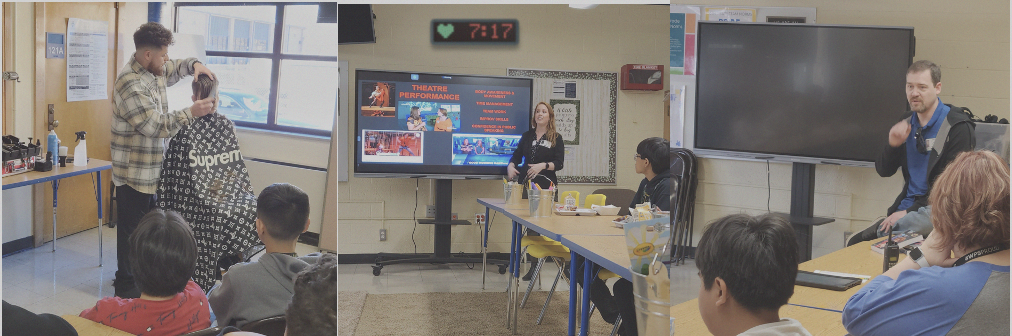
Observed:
7.17
